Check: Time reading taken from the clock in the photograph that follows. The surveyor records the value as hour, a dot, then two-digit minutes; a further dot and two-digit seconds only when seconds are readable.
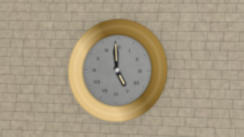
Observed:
4.59
